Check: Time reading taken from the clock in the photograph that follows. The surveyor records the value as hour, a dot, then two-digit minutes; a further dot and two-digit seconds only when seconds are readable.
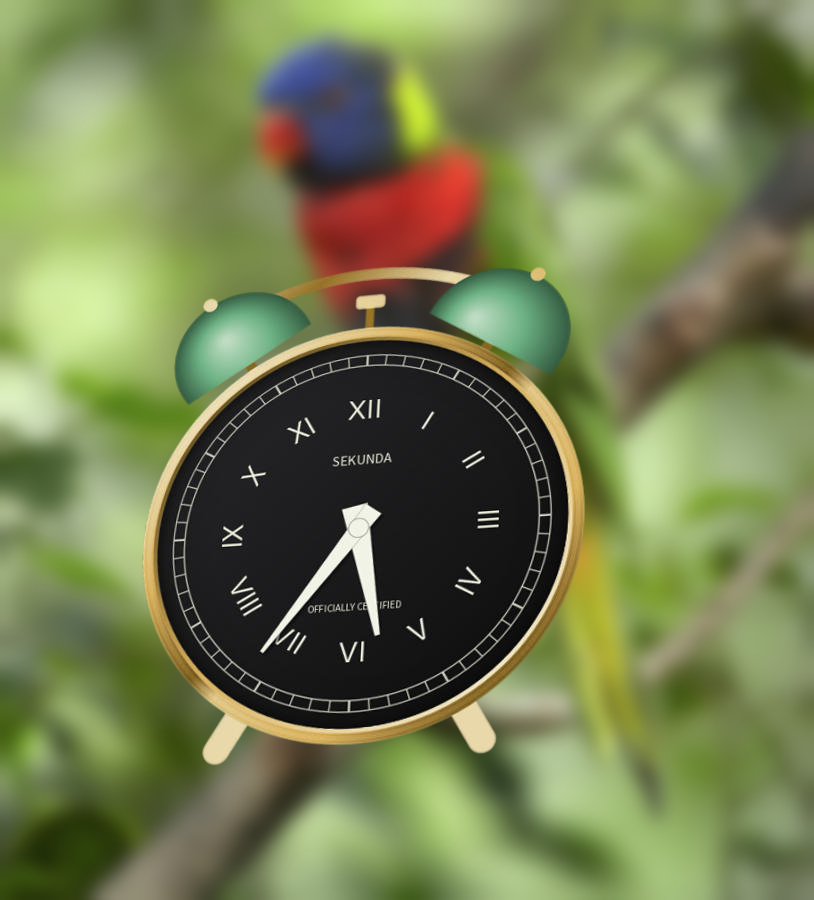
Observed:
5.36
